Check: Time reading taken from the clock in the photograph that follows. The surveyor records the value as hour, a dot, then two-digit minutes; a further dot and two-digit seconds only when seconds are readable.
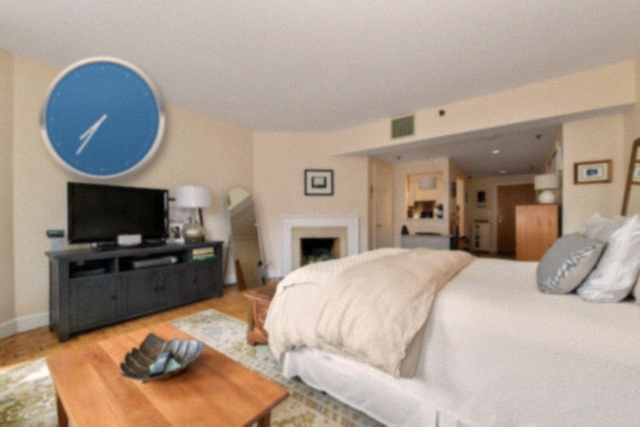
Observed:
7.36
